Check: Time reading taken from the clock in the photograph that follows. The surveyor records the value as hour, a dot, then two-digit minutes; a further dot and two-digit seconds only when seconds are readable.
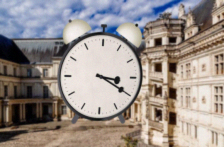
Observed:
3.20
